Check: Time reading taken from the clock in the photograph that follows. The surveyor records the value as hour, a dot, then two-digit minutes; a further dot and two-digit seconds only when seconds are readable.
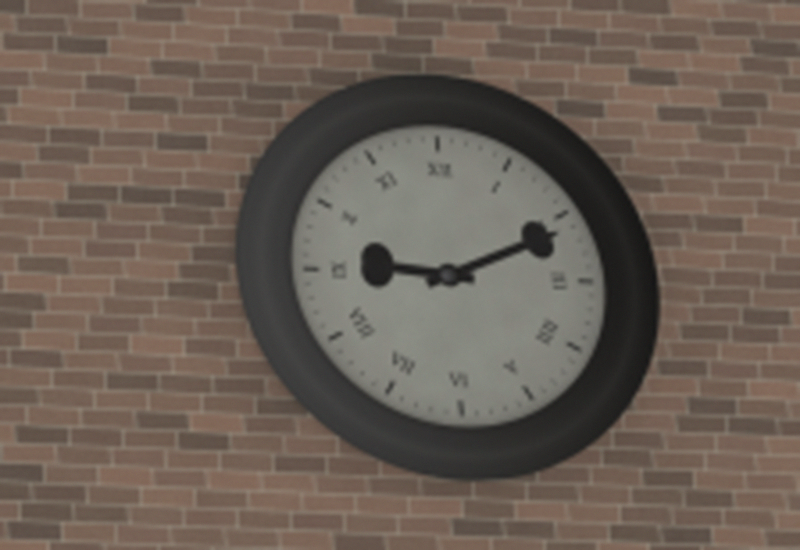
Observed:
9.11
